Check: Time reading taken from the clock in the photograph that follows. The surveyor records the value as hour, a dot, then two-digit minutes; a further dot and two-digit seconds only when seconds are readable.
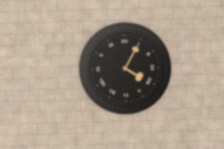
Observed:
4.05
